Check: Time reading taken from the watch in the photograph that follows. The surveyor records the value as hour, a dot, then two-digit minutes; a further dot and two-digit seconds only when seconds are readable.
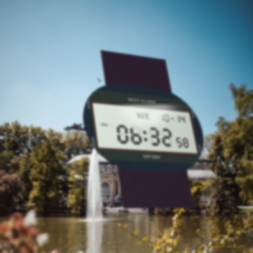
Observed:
6.32
